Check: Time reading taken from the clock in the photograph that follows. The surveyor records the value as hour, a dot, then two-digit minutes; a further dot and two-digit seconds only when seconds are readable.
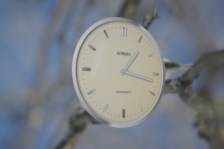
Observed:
1.17
